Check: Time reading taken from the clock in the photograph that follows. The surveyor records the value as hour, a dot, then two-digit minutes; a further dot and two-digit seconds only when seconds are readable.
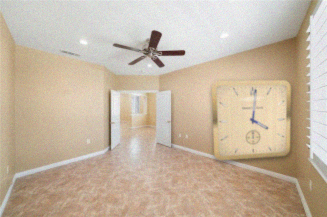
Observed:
4.01
